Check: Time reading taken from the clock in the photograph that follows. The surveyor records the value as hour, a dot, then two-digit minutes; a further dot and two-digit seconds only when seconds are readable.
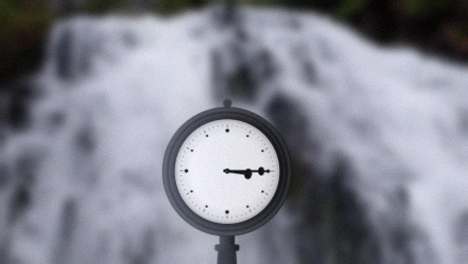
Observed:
3.15
